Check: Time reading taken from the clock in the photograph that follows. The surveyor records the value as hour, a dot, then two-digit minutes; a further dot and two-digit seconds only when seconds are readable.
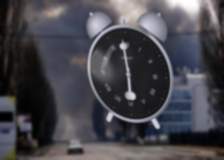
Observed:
5.59
